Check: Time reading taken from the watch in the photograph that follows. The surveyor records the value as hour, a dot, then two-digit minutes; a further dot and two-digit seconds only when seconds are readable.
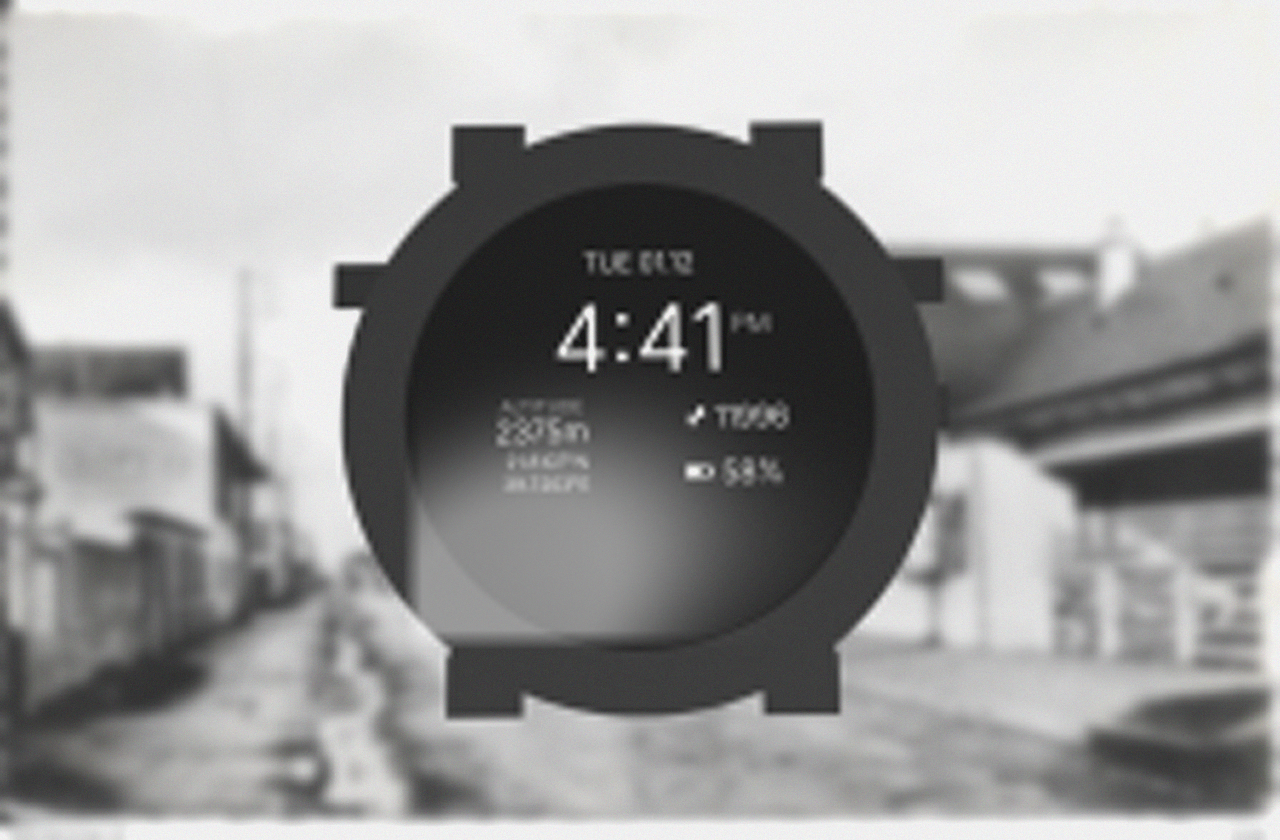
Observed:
4.41
